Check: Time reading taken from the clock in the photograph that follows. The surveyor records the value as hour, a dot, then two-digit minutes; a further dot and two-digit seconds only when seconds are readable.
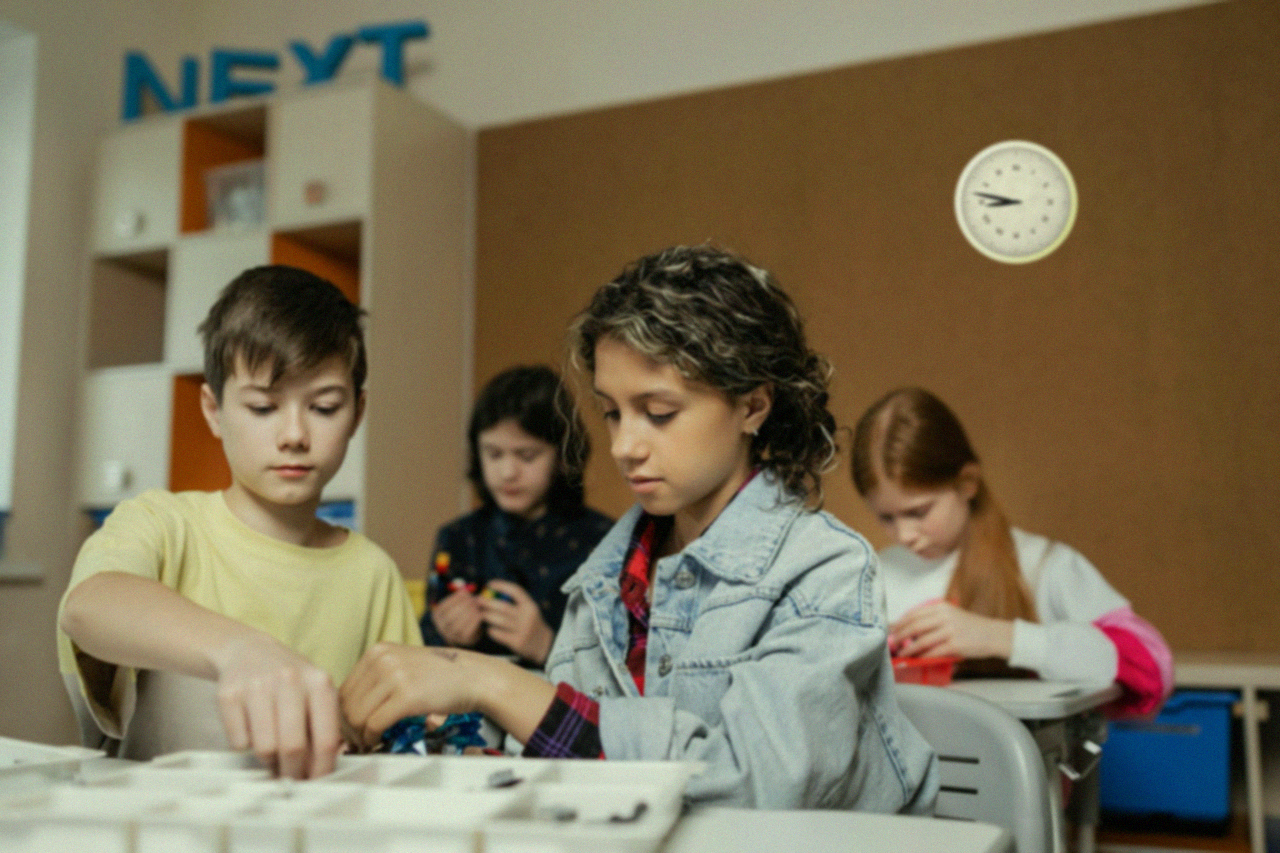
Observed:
8.47
